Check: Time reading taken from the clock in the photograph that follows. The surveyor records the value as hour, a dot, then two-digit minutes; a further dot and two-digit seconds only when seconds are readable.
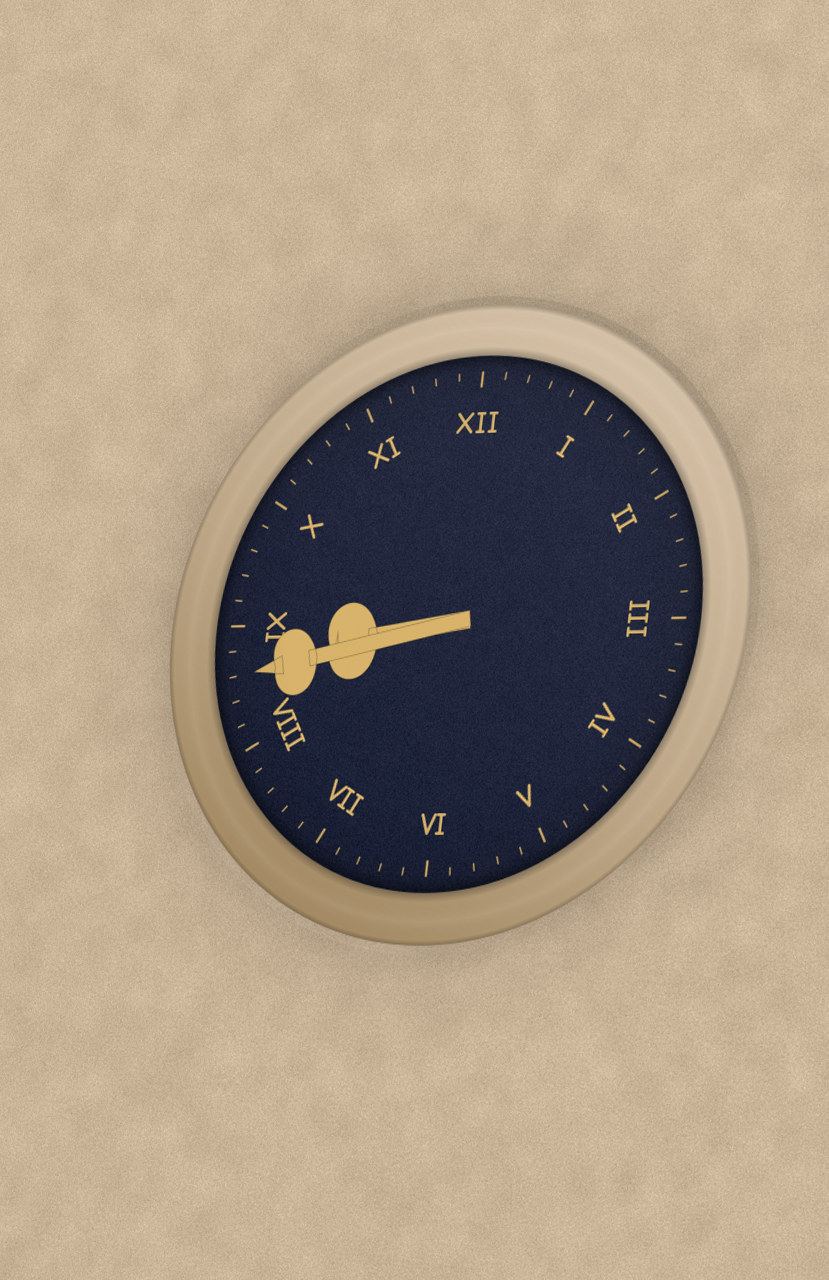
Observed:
8.43
